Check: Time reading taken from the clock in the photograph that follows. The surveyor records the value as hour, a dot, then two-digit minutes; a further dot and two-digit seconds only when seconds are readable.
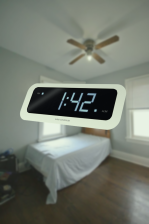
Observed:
1.42
